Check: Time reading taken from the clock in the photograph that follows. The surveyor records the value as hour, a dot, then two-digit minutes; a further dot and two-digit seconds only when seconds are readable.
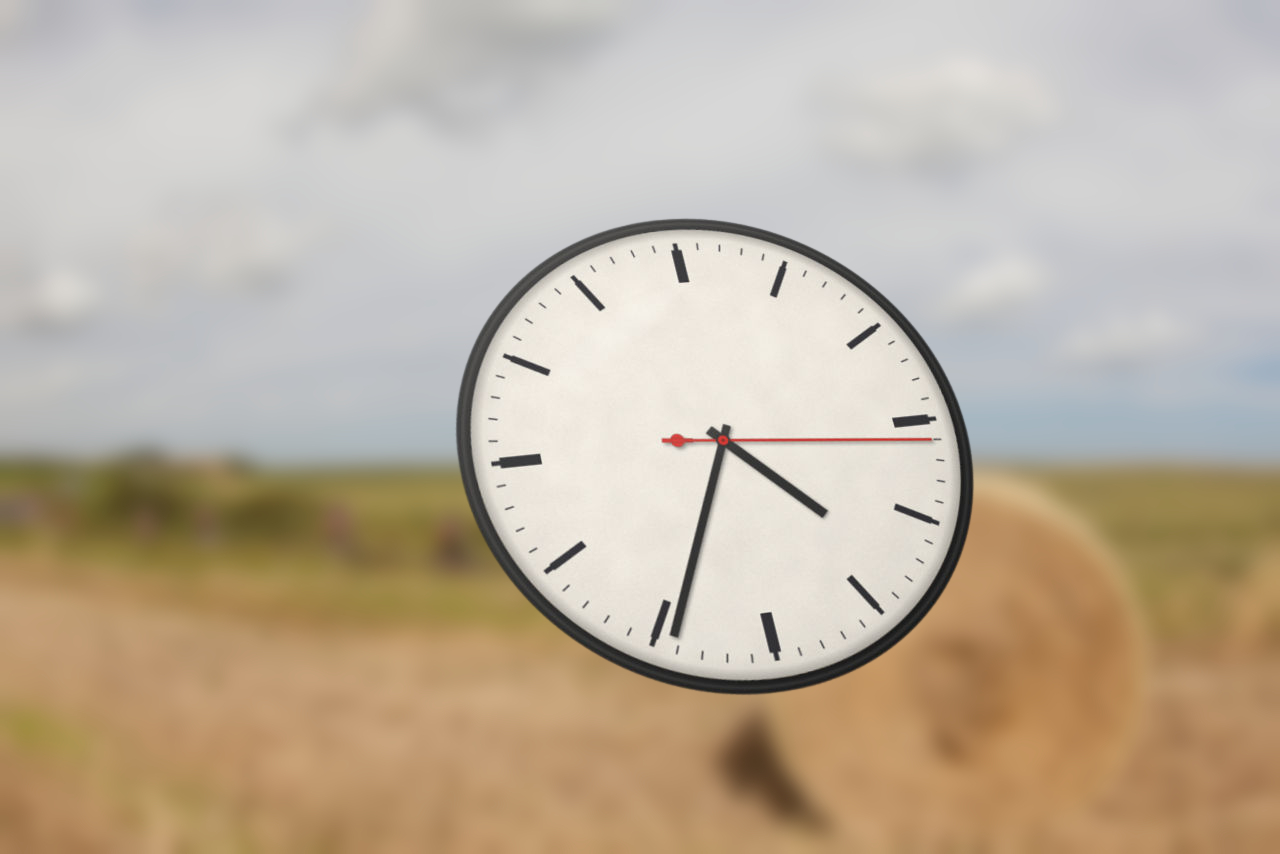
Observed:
4.34.16
